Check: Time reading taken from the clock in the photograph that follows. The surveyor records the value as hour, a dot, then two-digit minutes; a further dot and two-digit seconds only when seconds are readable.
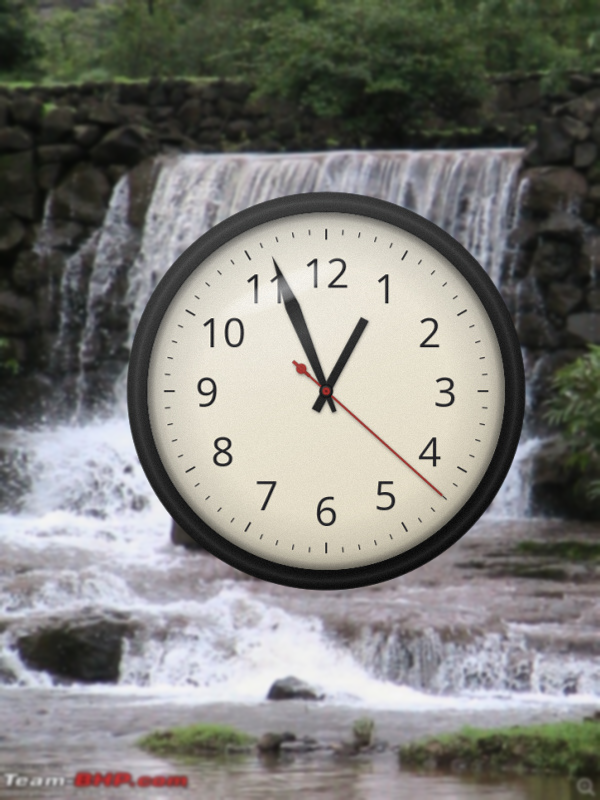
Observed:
12.56.22
